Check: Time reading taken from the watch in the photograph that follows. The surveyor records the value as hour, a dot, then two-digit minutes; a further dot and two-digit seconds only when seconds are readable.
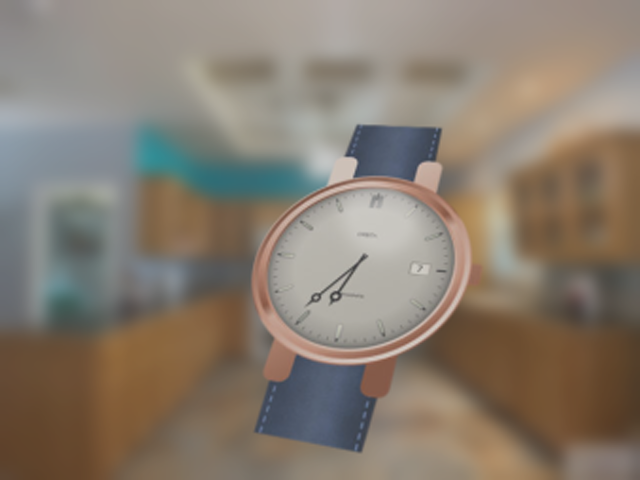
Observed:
6.36
